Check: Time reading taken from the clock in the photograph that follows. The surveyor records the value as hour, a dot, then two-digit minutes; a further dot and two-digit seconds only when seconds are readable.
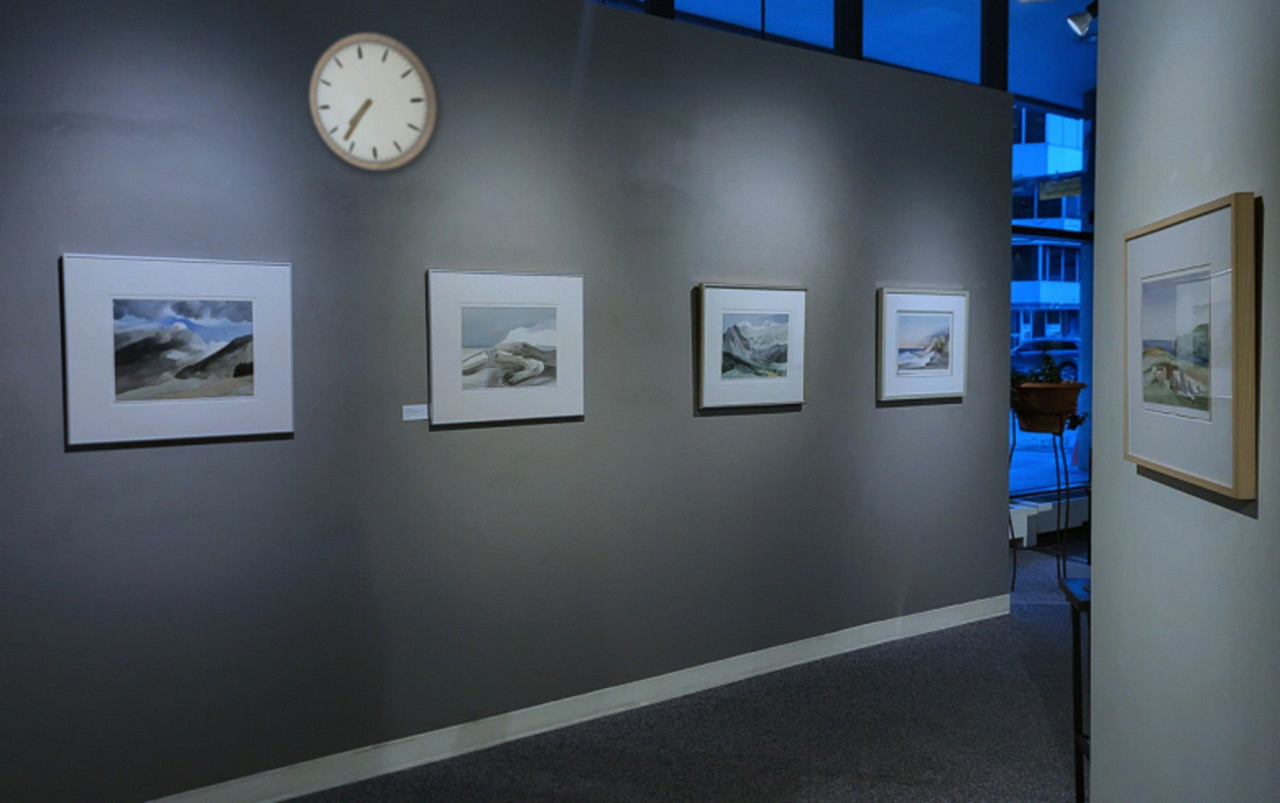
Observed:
7.37
